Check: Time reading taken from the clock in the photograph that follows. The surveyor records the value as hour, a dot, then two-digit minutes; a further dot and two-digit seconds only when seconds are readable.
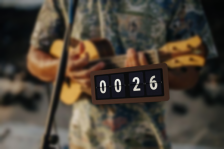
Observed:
0.26
